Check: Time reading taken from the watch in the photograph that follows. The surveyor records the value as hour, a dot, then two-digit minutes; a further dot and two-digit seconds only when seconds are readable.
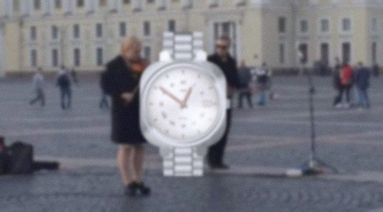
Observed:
12.51
